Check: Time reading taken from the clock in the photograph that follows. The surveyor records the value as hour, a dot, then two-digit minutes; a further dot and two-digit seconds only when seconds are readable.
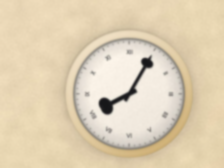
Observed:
8.05
